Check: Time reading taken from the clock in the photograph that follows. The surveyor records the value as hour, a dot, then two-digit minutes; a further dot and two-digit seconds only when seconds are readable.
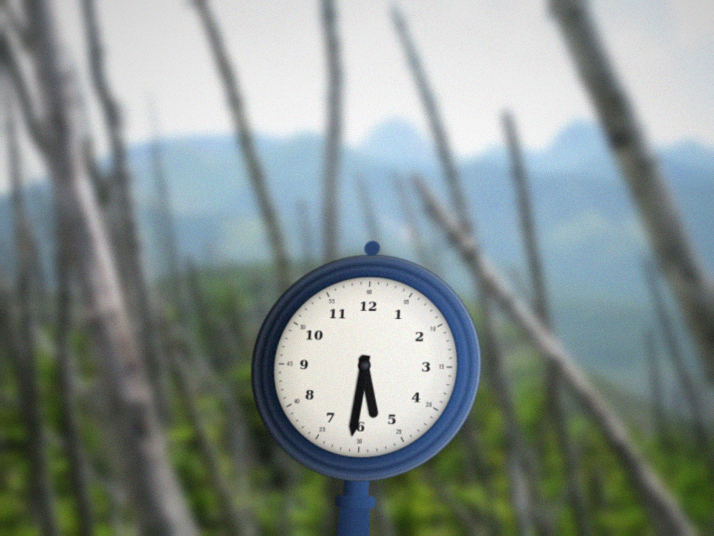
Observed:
5.31
